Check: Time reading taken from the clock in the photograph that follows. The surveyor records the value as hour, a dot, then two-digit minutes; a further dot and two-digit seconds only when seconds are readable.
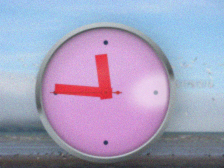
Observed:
11.45.45
